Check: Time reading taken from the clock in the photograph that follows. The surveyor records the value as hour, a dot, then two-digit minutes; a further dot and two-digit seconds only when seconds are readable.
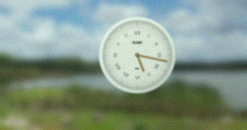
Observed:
5.17
